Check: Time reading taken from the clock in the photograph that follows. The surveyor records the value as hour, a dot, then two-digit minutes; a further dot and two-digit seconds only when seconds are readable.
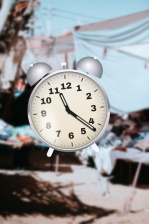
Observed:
11.22
